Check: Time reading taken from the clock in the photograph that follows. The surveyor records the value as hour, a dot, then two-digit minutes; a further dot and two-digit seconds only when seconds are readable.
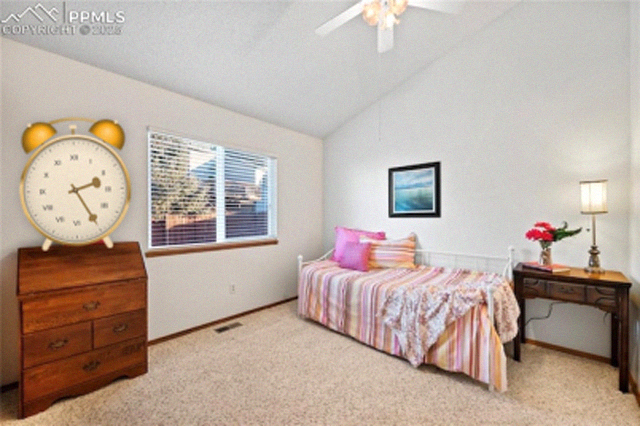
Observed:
2.25
